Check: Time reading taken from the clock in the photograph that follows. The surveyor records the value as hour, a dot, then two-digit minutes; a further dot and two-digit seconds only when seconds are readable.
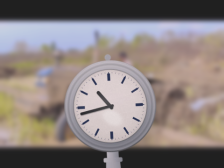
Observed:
10.43
